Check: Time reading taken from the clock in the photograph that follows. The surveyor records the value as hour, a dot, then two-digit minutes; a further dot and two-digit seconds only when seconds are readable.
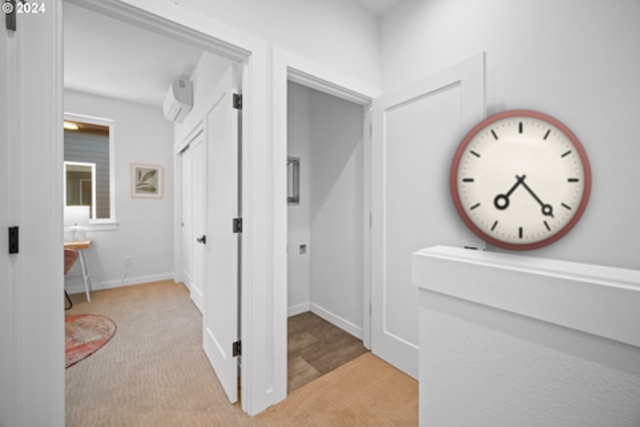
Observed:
7.23
